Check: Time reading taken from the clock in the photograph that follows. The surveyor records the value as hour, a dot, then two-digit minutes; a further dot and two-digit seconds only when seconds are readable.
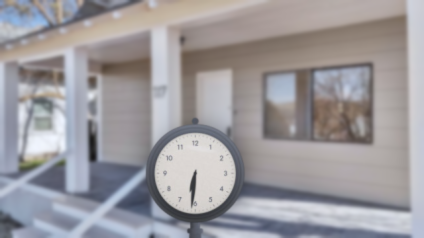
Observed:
6.31
